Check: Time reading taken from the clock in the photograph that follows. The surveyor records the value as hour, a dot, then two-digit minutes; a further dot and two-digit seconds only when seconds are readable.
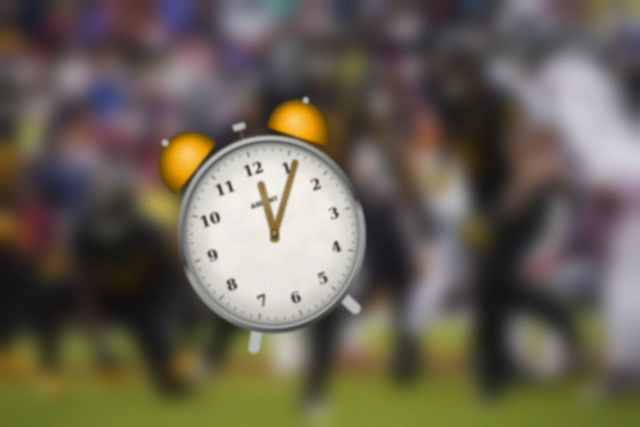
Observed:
12.06
